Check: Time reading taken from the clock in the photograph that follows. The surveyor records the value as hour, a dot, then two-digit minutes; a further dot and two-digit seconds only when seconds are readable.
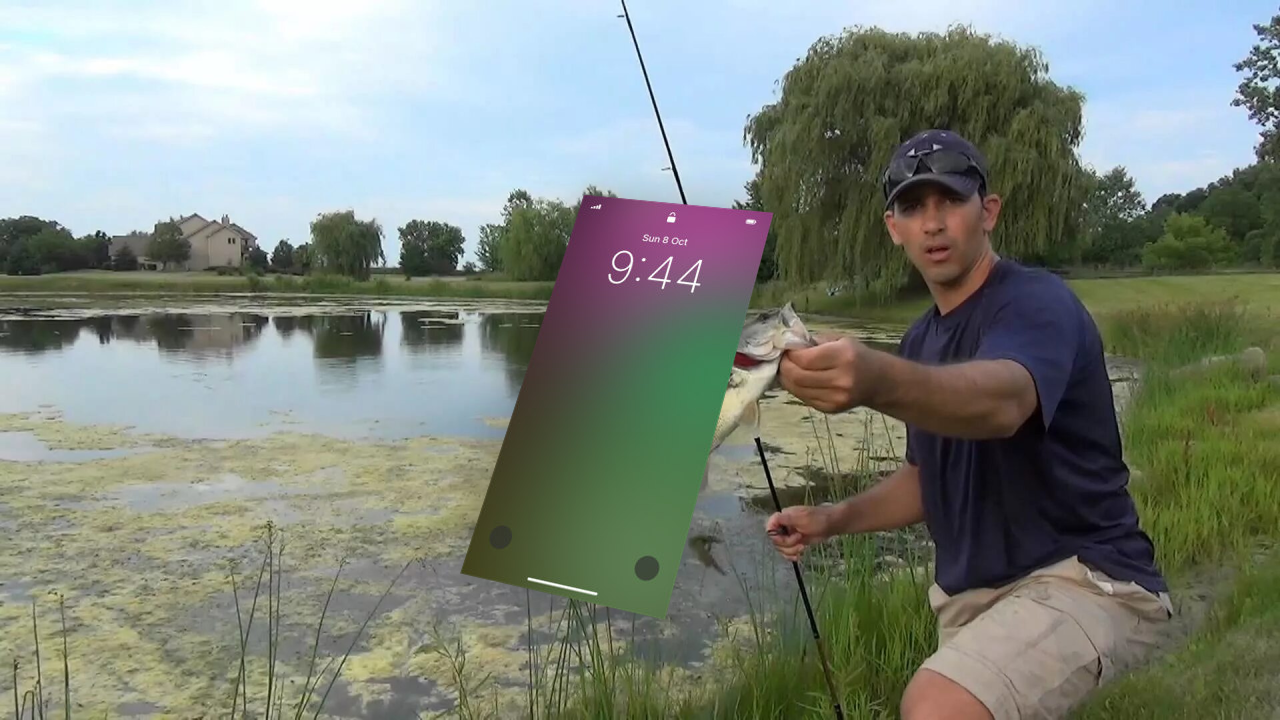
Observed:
9.44
